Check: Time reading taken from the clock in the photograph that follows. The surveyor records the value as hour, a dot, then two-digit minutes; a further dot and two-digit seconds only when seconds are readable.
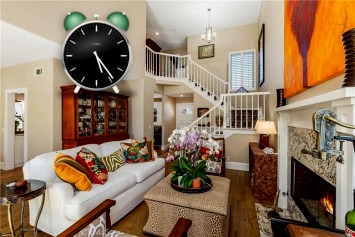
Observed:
5.24
